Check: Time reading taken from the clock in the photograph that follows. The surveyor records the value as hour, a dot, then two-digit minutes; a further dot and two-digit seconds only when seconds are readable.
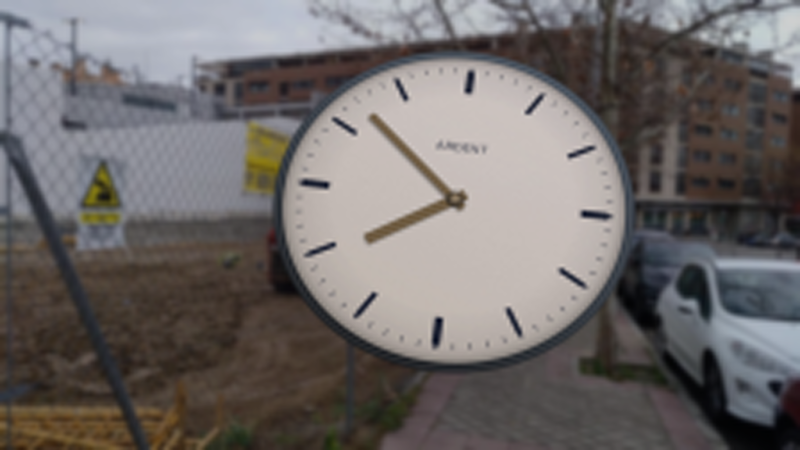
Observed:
7.52
